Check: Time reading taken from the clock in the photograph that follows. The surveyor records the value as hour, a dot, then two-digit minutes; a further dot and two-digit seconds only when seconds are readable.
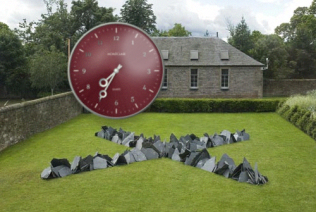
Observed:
7.35
